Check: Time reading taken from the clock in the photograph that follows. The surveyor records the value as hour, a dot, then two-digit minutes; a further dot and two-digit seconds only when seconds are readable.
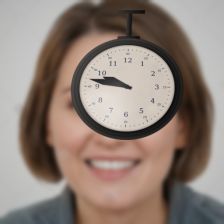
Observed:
9.47
